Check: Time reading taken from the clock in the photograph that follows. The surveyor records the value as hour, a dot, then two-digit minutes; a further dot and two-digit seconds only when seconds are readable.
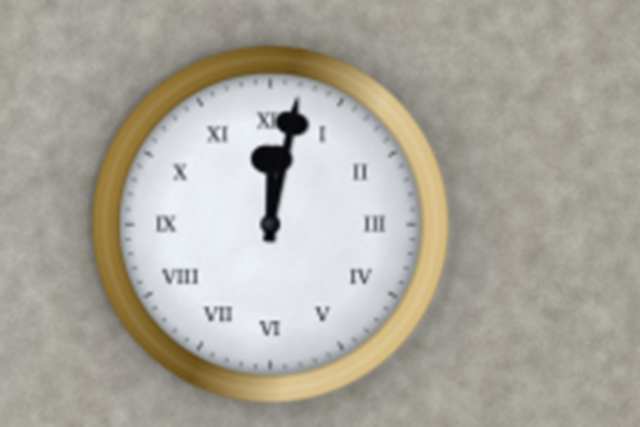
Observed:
12.02
